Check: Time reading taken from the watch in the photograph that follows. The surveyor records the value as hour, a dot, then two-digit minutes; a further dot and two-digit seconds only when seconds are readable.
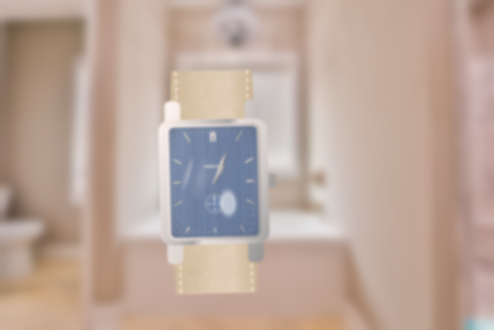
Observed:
1.04
